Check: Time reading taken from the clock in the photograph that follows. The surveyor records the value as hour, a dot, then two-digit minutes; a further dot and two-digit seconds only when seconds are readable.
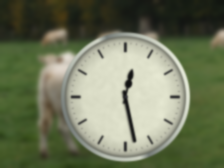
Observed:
12.28
